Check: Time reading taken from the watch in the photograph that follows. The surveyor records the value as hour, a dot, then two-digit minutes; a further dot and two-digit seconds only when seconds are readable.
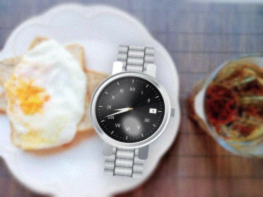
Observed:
8.41
